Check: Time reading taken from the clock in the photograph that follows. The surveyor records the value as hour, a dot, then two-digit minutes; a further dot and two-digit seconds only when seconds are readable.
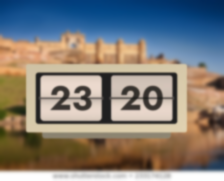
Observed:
23.20
